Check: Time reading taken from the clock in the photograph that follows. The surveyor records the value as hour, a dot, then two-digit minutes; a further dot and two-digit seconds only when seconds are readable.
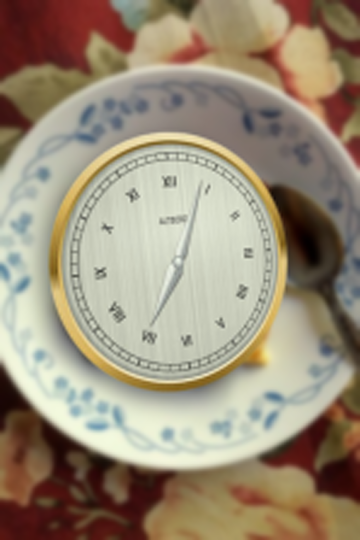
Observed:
7.04
